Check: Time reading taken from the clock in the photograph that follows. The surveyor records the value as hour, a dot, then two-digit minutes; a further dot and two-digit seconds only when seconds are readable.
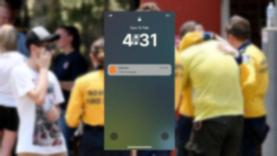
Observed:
4.31
